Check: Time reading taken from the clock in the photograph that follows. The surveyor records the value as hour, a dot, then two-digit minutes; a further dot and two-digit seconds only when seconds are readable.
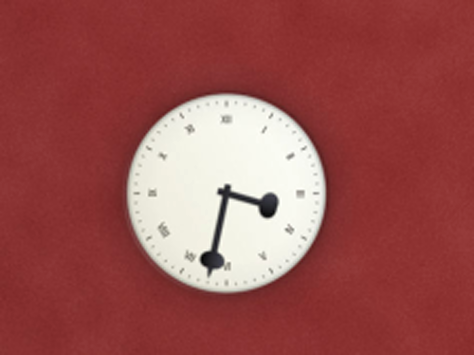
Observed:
3.32
